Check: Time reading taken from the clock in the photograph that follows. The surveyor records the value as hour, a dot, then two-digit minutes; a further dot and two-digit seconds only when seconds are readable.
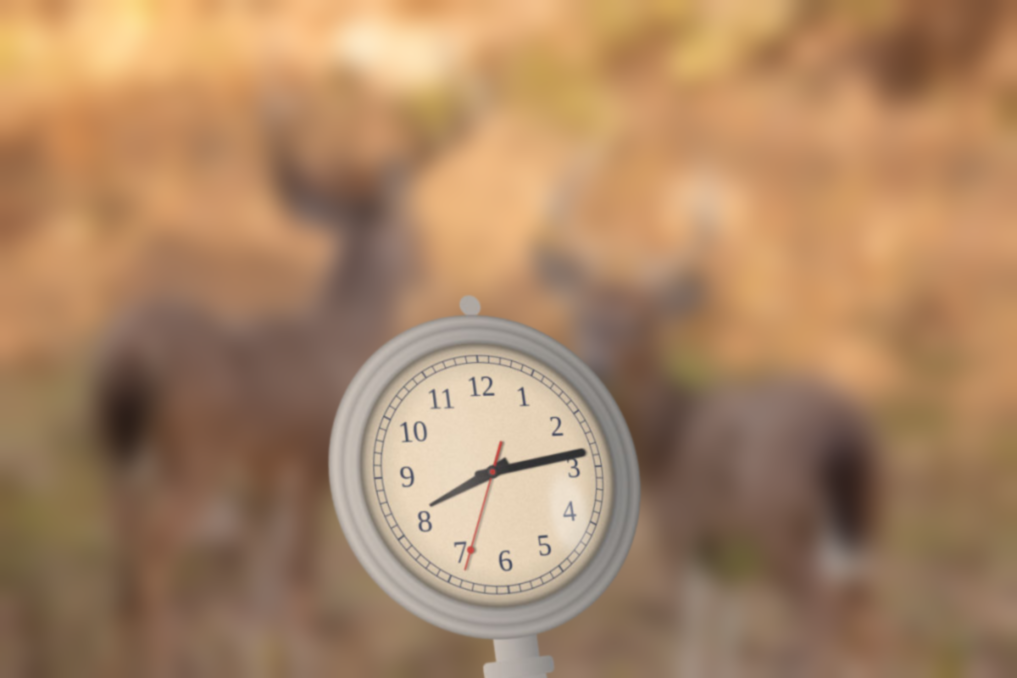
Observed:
8.13.34
